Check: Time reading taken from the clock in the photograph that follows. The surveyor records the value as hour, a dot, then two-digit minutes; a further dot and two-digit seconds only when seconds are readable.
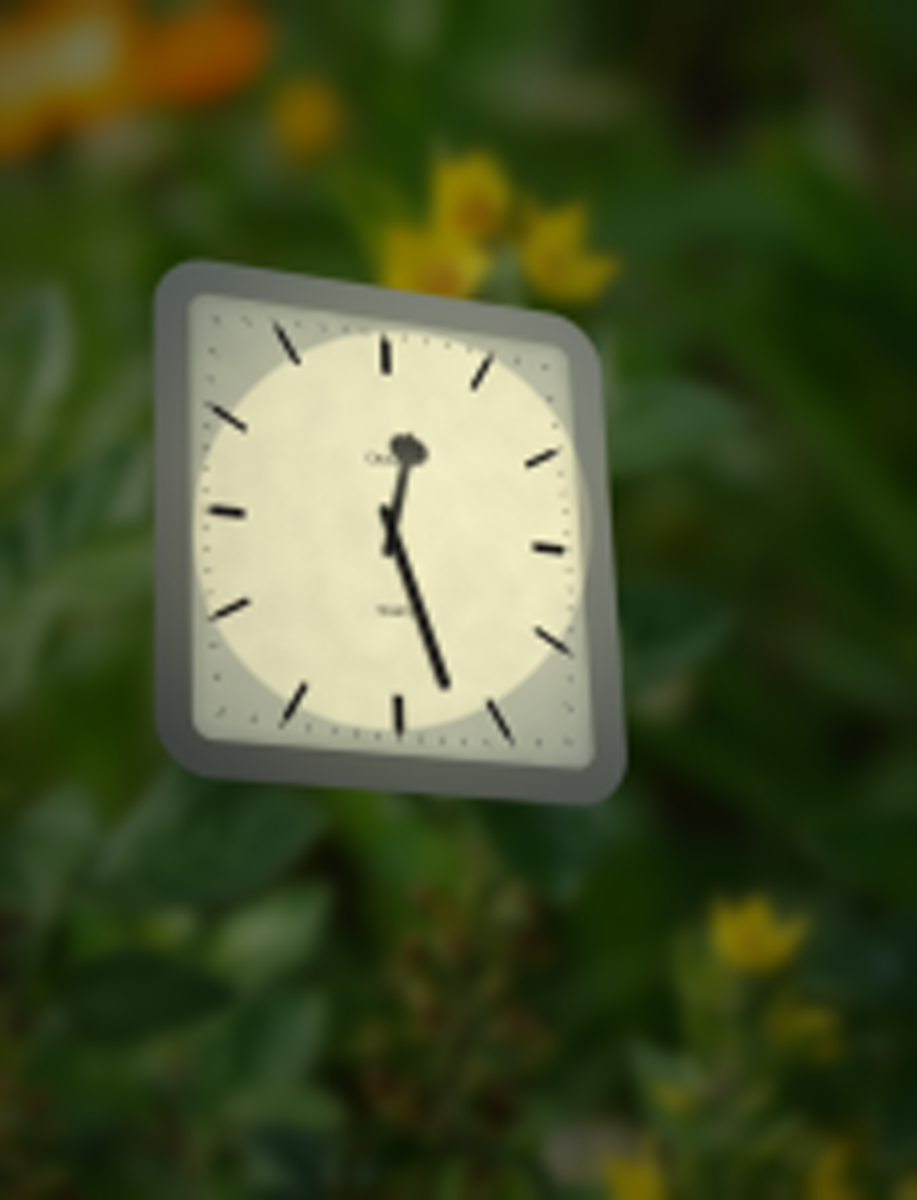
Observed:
12.27
